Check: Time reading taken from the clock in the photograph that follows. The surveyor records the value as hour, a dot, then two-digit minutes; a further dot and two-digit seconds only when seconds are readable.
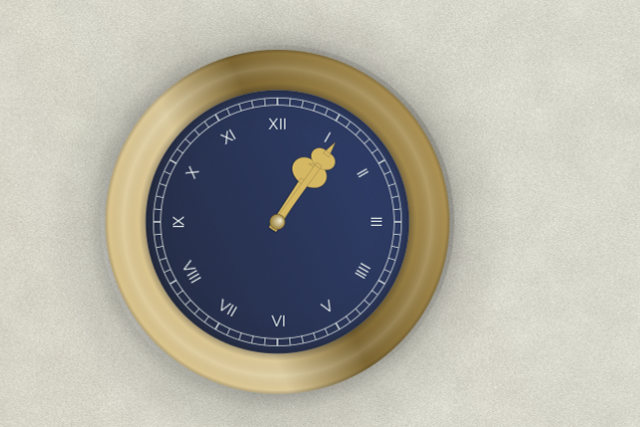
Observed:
1.06
